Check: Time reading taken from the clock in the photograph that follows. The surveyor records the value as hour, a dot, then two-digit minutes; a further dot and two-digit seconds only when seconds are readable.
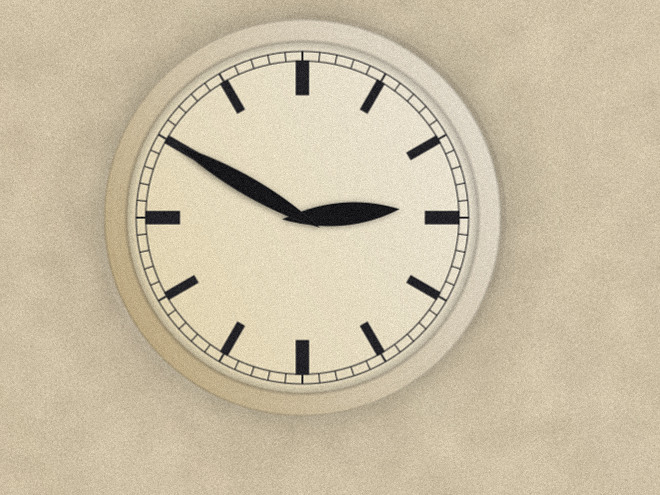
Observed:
2.50
